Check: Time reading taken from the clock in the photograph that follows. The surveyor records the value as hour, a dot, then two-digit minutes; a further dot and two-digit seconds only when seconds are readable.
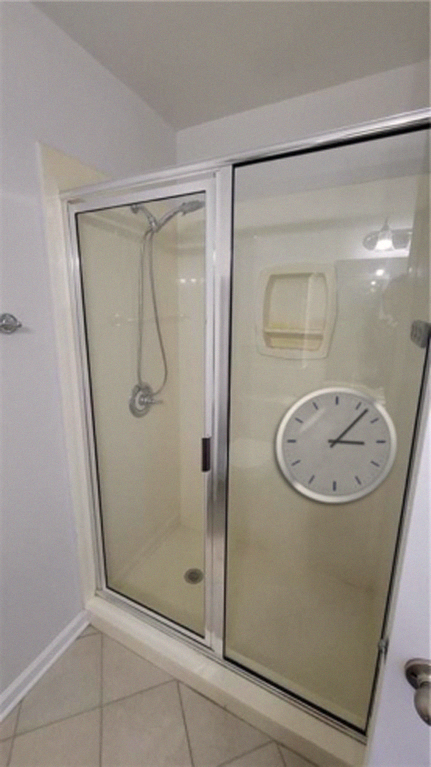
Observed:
3.07
